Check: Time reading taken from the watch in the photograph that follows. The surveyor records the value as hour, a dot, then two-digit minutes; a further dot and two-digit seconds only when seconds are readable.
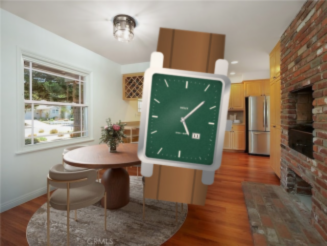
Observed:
5.07
